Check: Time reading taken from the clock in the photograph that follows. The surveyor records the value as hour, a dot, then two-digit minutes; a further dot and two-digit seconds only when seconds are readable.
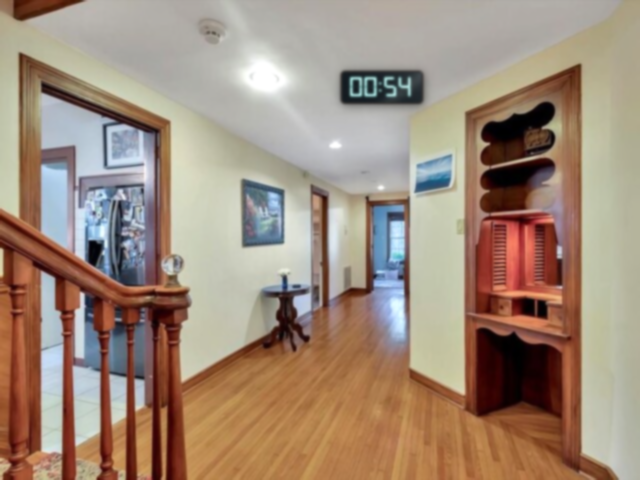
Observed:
0.54
